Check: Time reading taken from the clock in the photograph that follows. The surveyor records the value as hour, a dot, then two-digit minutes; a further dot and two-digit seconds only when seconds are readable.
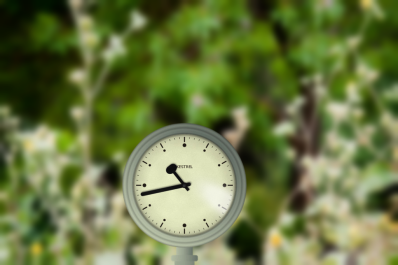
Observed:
10.43
